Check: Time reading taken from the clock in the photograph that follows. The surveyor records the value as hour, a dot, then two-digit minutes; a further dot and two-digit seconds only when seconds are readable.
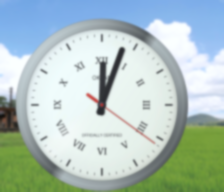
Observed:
12.03.21
